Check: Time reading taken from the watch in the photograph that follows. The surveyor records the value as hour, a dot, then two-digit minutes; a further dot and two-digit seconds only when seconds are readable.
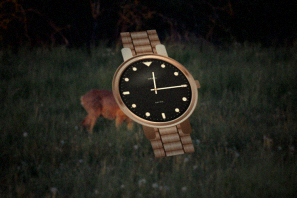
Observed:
12.15
